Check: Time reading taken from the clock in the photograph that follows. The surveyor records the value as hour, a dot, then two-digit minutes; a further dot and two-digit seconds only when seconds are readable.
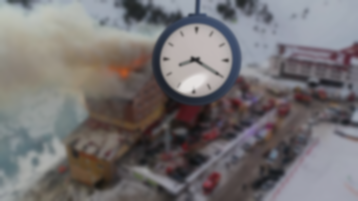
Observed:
8.20
